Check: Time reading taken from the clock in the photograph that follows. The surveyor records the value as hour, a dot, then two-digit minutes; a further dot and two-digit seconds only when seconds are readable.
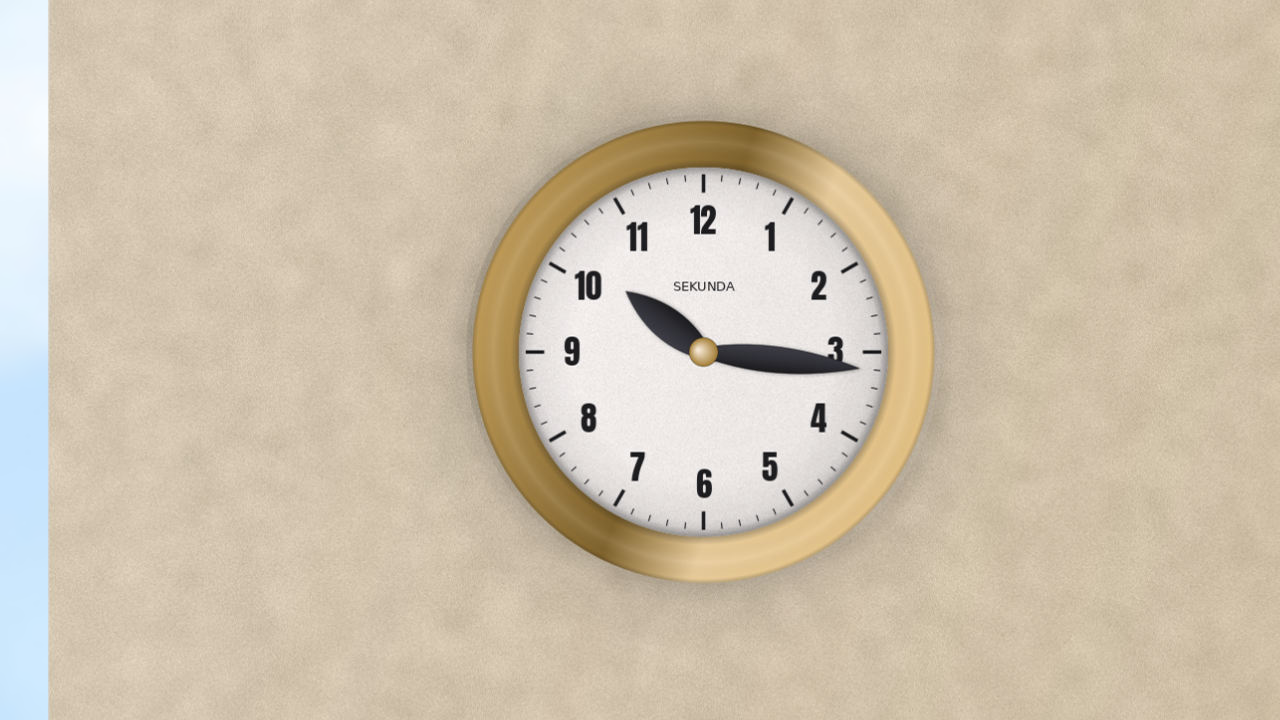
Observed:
10.16
